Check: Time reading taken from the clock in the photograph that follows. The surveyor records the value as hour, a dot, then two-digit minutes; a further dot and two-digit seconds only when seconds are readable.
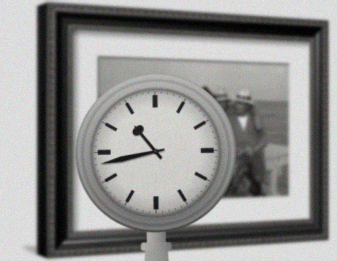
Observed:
10.43
